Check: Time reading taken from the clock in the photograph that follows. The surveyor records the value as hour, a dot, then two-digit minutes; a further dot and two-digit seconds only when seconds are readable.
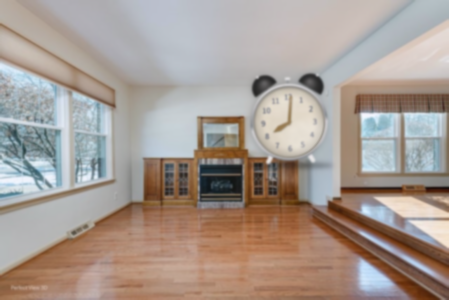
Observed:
8.01
